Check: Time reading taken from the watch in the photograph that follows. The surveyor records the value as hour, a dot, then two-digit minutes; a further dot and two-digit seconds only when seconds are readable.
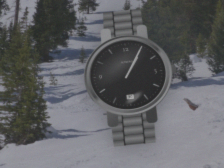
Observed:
1.05
